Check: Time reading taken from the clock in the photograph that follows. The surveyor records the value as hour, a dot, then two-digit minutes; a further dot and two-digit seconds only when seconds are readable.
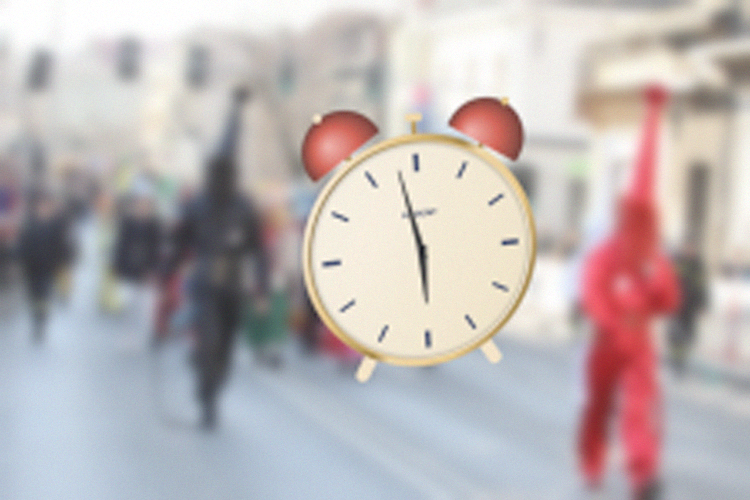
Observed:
5.58
